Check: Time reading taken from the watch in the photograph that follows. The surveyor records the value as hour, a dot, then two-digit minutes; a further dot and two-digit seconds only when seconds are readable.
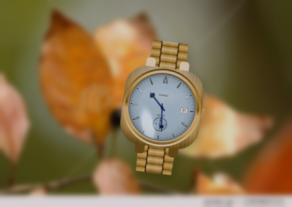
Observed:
10.29
